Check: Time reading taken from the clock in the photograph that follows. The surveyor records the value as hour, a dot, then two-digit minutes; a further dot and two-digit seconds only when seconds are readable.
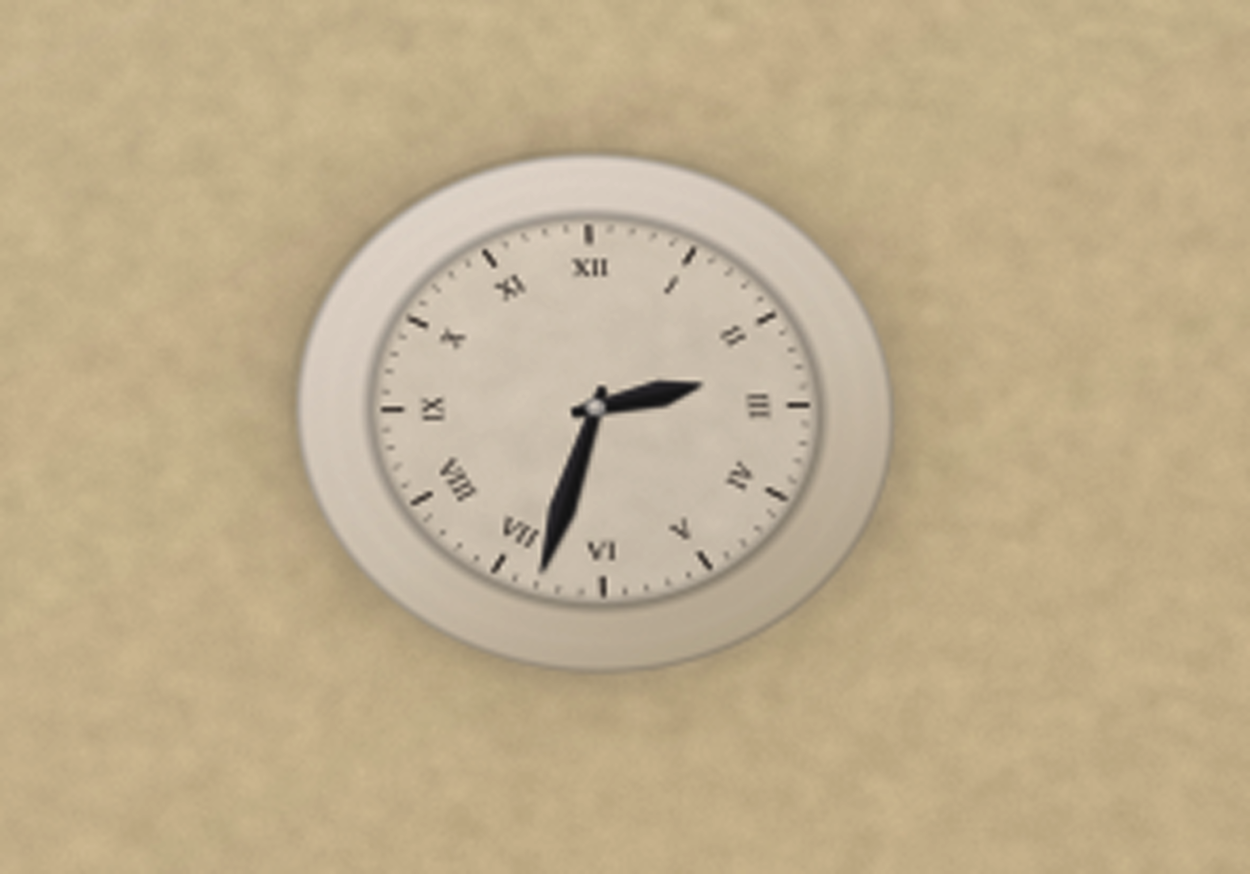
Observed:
2.33
